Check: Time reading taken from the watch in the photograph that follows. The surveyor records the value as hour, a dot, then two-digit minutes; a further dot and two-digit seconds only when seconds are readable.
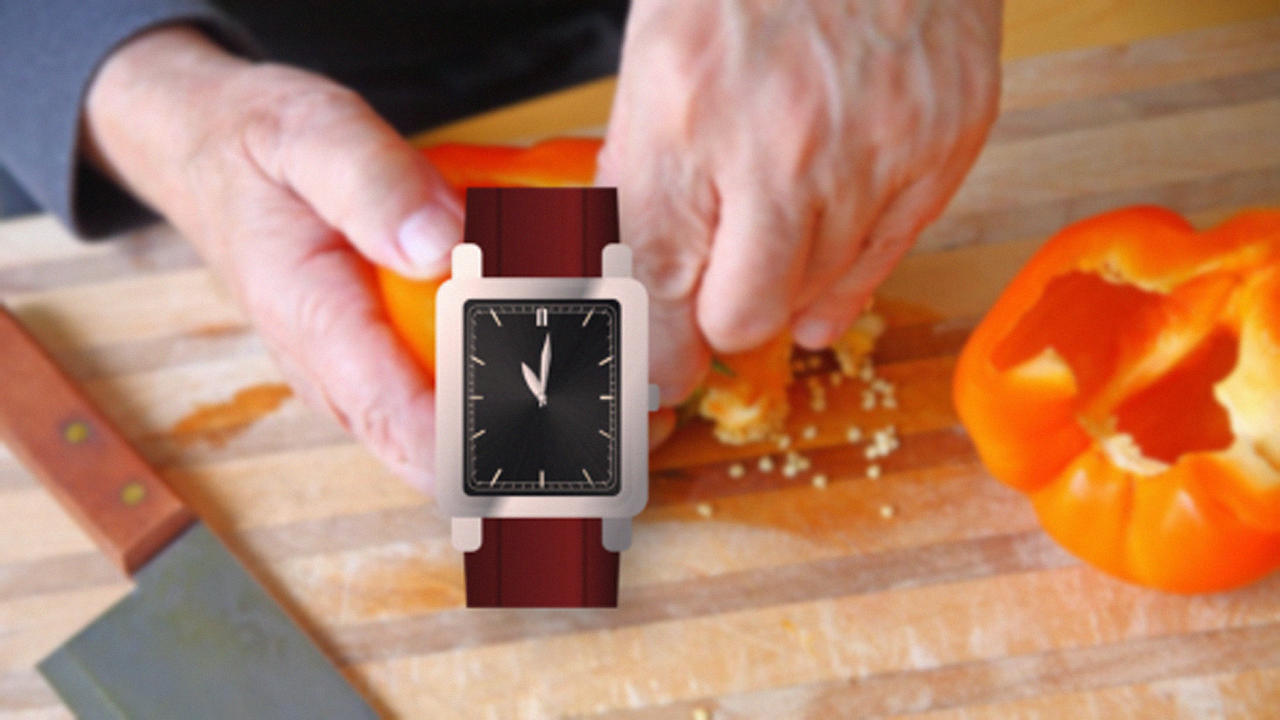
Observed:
11.01
